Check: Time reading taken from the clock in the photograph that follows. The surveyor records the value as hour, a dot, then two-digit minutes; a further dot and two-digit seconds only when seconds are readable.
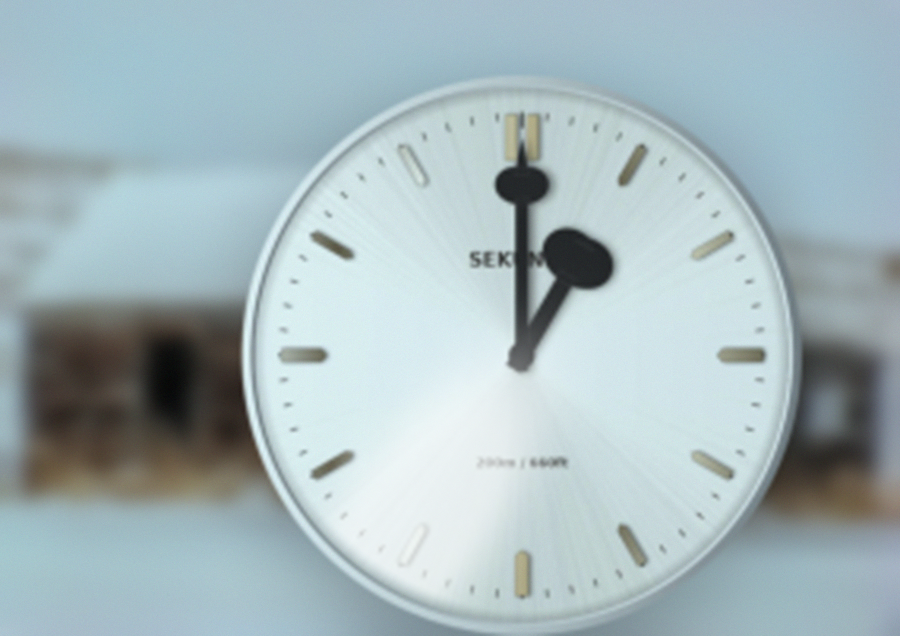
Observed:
1.00
